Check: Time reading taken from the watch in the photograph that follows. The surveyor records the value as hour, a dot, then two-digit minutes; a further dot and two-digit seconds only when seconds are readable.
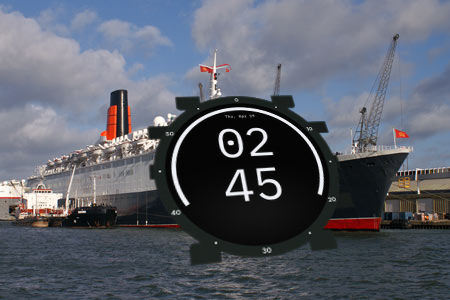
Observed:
2.45
